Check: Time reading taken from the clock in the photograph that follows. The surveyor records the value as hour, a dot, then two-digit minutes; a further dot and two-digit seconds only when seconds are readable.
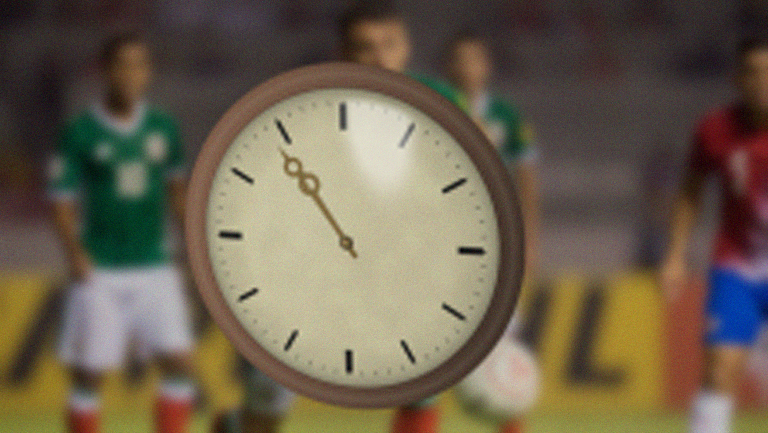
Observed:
10.54
